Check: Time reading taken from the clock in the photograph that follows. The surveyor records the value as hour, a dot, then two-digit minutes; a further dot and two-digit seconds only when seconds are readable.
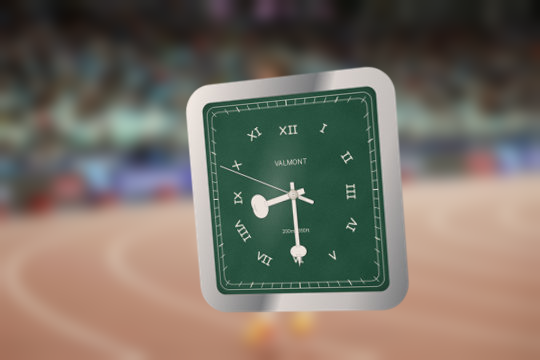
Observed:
8.29.49
